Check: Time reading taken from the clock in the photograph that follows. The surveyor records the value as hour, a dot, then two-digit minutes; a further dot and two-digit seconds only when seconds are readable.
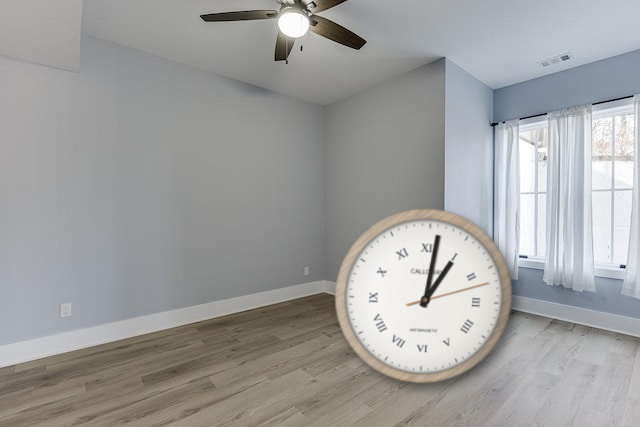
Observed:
1.01.12
